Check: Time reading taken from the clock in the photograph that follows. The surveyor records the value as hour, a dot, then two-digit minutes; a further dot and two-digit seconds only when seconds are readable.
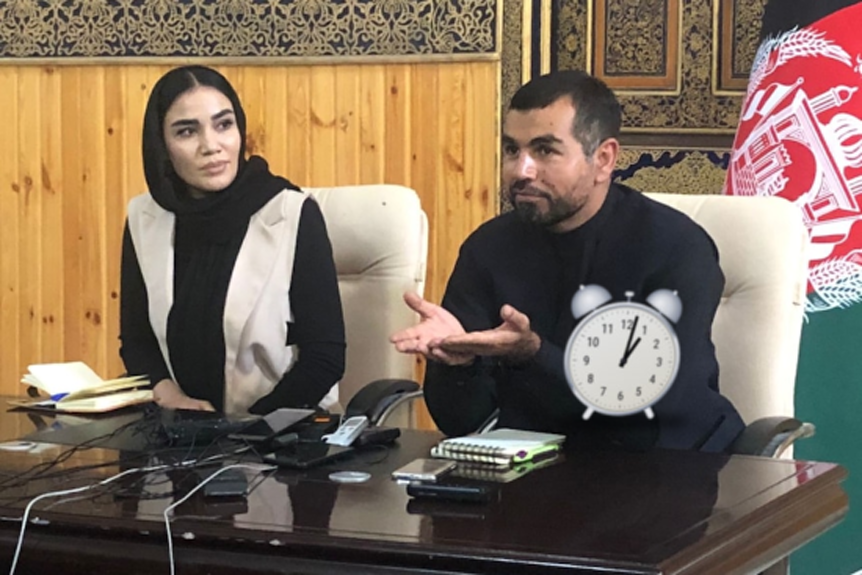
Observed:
1.02
